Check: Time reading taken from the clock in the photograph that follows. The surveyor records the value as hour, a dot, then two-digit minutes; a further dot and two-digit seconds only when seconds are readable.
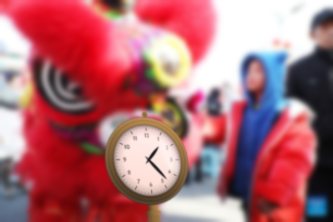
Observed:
1.23
